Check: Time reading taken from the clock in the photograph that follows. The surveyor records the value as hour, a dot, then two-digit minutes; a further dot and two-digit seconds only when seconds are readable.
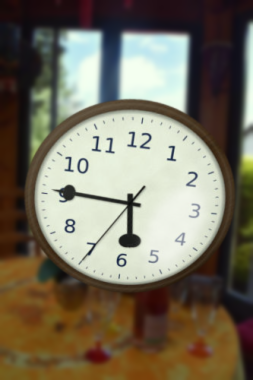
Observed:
5.45.35
